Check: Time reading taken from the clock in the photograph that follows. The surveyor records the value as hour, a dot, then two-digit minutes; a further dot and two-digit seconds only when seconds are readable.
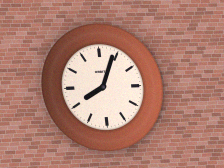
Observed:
8.04
